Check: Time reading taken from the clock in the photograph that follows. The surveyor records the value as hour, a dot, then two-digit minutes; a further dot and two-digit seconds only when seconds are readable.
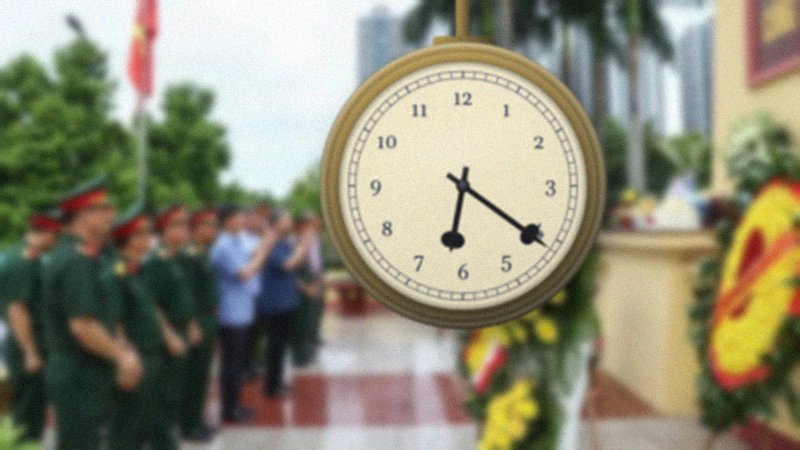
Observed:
6.21
